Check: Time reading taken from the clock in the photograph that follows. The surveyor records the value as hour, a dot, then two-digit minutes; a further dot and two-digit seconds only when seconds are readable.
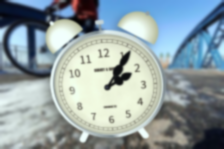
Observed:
2.06
